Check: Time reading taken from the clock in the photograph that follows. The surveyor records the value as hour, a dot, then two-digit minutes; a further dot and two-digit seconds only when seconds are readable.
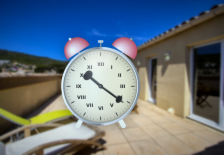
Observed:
10.21
